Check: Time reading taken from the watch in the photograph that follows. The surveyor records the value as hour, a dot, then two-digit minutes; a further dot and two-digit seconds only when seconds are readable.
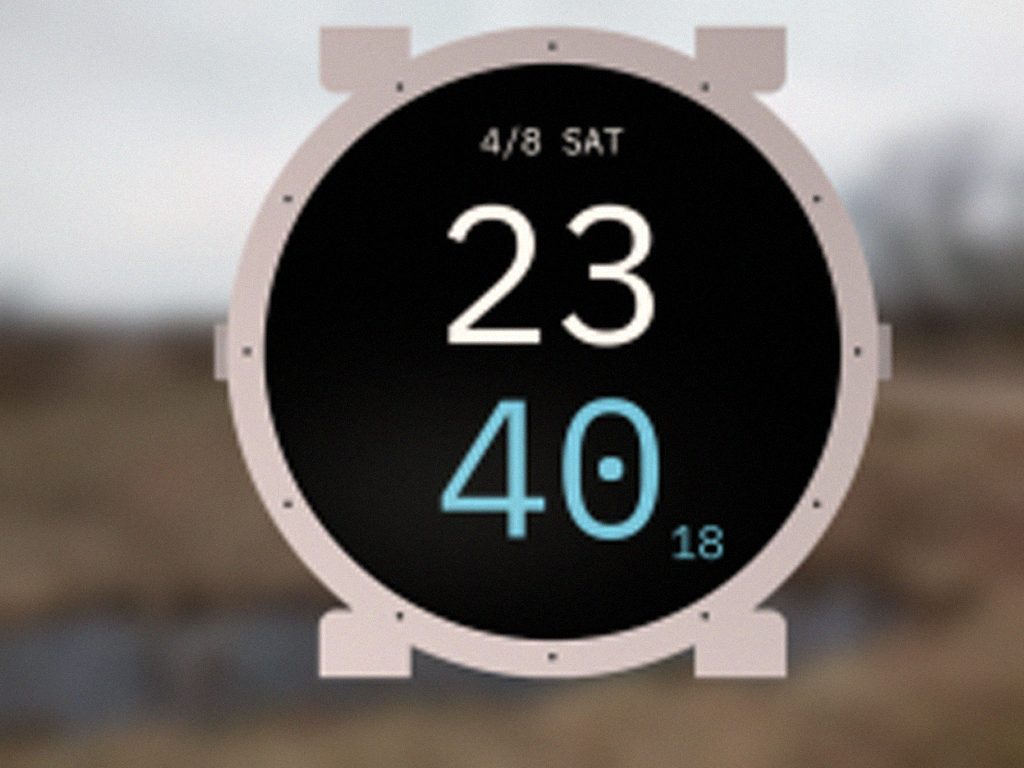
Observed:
23.40.18
